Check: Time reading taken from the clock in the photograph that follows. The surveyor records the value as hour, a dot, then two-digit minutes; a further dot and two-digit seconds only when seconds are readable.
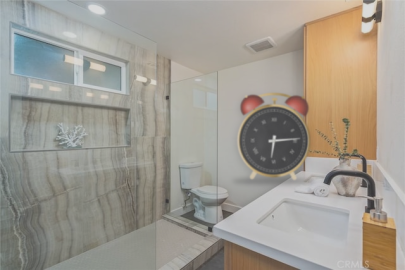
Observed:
6.14
